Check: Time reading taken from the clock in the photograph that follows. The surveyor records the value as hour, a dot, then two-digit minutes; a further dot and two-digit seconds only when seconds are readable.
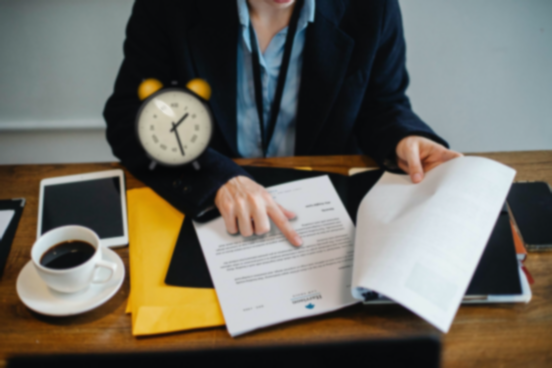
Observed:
1.27
